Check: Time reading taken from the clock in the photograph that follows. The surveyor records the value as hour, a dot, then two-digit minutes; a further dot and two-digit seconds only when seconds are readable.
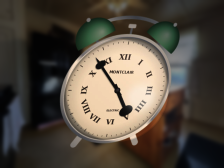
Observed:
4.53
